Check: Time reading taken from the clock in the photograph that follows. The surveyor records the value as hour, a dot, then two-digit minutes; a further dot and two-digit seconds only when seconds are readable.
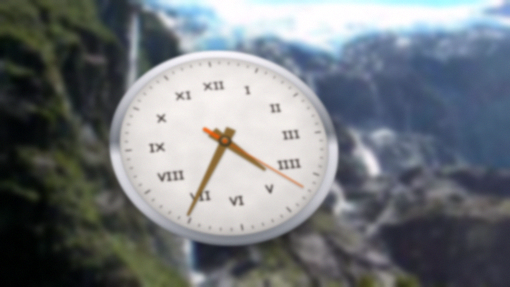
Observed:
4.35.22
